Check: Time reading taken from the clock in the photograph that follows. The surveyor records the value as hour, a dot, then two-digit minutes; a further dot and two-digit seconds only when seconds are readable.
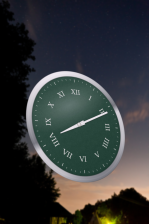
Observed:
8.11
